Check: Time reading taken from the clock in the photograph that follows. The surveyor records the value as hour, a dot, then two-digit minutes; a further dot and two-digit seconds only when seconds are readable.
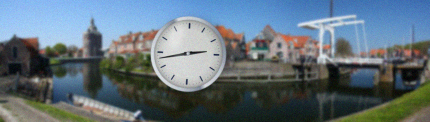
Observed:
2.43
